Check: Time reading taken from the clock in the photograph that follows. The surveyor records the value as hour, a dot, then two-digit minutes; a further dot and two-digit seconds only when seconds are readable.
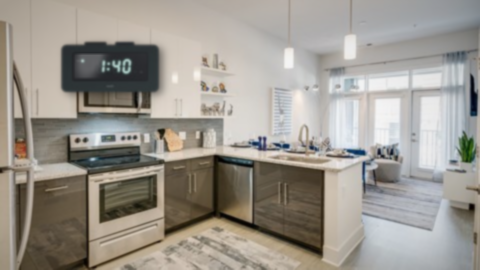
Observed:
1.40
